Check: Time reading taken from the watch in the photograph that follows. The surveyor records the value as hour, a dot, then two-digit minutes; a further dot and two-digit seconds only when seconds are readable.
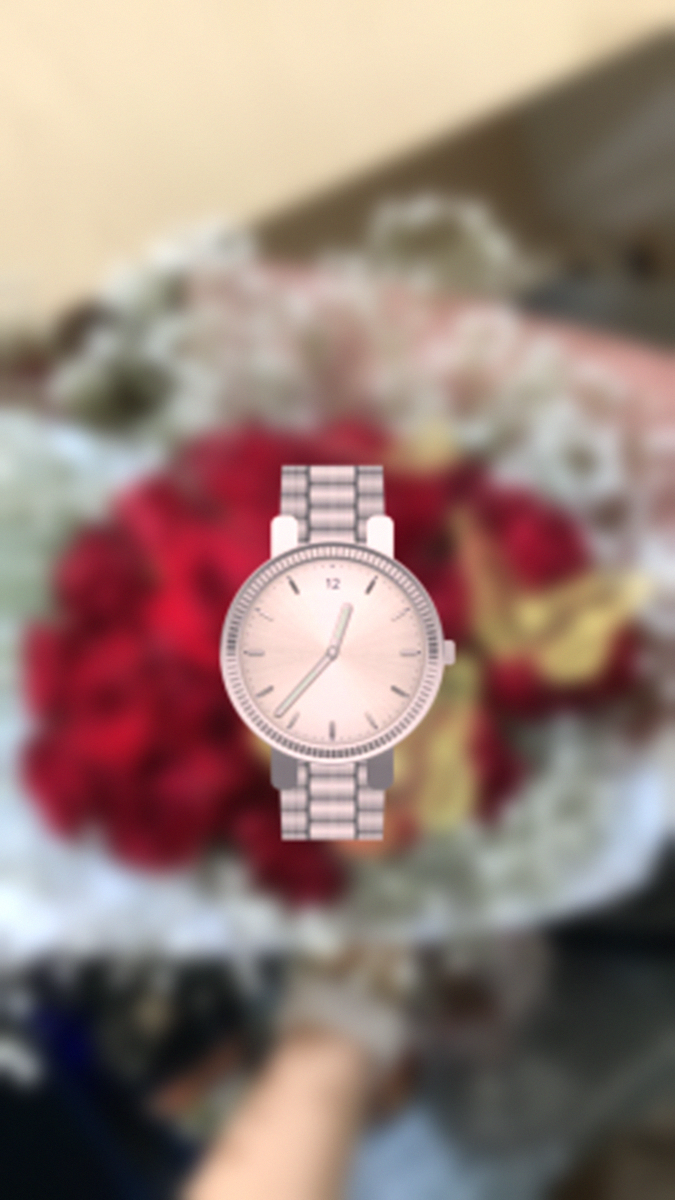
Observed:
12.37
